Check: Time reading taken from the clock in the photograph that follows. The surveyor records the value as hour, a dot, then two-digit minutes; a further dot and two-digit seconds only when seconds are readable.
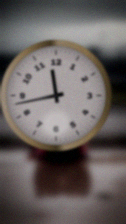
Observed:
11.43
